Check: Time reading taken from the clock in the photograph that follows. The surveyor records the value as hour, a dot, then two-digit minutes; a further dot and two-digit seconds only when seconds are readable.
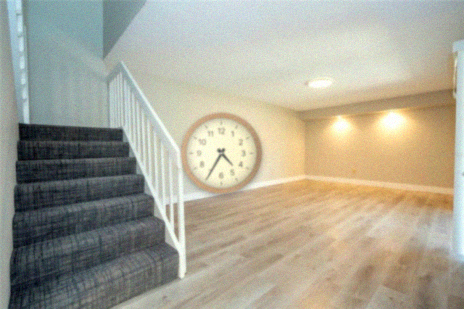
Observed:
4.35
